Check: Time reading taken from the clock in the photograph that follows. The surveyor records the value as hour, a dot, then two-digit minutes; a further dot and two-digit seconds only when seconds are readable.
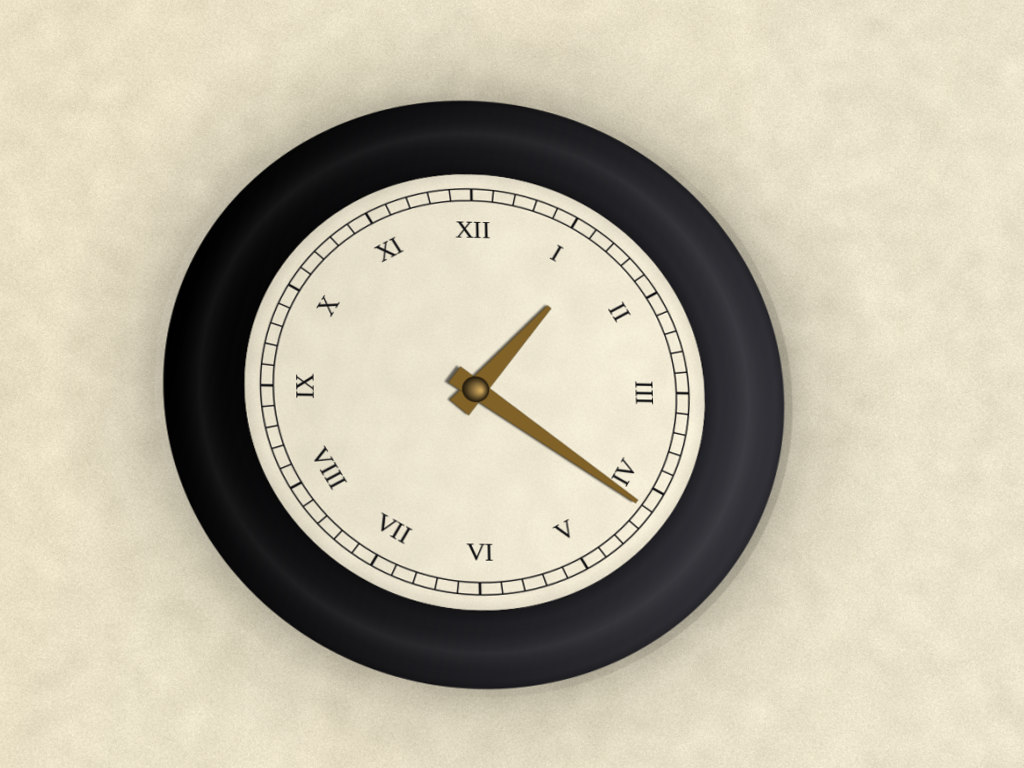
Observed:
1.21
